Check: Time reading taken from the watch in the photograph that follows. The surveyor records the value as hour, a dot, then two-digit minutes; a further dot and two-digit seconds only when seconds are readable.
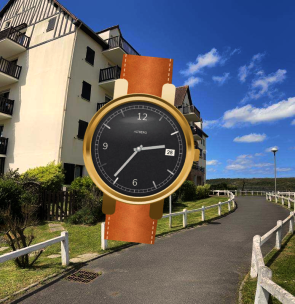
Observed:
2.36
